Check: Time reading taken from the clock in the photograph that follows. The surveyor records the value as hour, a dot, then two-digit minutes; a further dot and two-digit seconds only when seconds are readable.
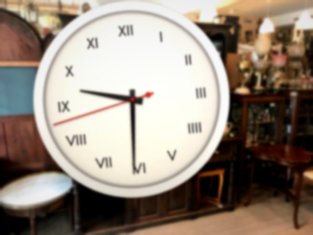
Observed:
9.30.43
